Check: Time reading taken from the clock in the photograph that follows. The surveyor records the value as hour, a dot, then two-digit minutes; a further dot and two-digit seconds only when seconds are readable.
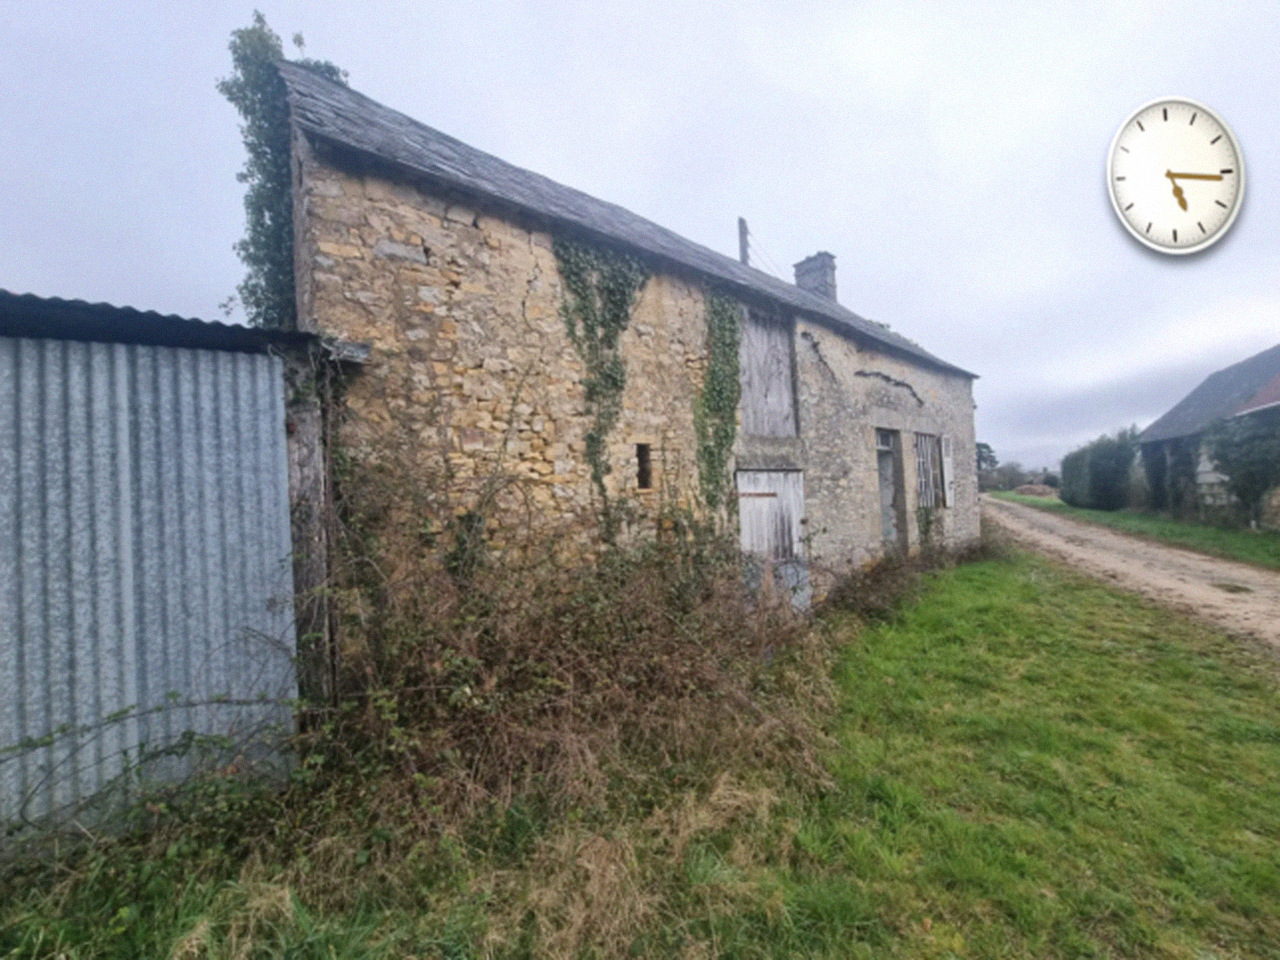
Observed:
5.16
